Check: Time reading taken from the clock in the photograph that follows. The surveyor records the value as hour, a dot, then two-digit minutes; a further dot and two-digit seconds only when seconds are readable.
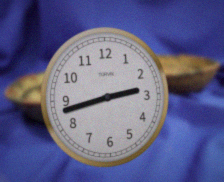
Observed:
2.43
